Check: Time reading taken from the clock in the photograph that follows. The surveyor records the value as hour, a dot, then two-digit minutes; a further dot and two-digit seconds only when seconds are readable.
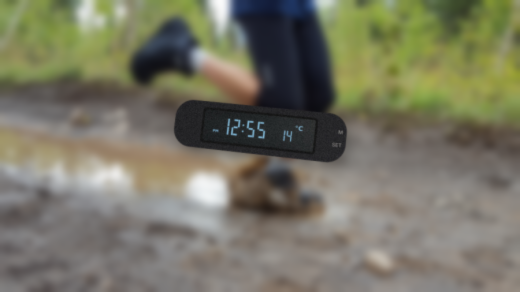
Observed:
12.55
